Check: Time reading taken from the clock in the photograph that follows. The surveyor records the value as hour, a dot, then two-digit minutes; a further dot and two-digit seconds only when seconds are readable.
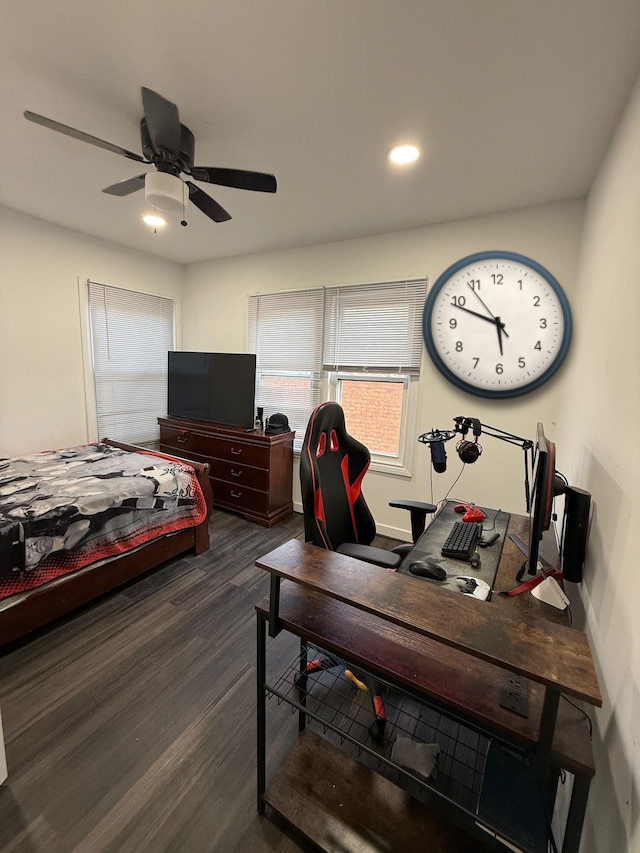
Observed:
5.48.54
